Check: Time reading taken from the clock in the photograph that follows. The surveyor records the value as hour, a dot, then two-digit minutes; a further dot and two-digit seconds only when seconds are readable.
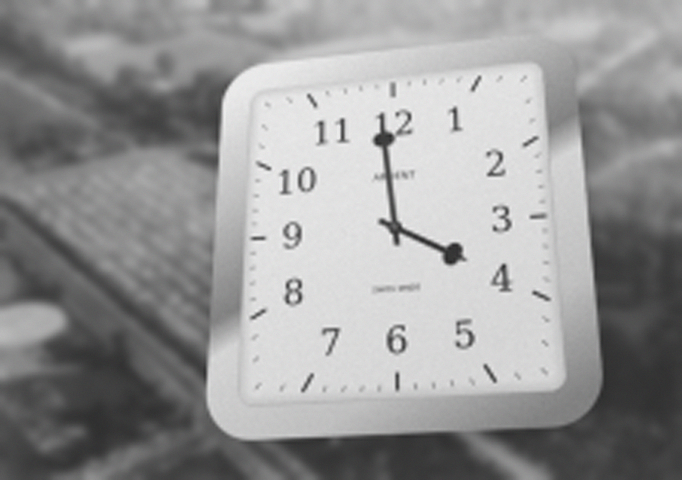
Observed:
3.59
